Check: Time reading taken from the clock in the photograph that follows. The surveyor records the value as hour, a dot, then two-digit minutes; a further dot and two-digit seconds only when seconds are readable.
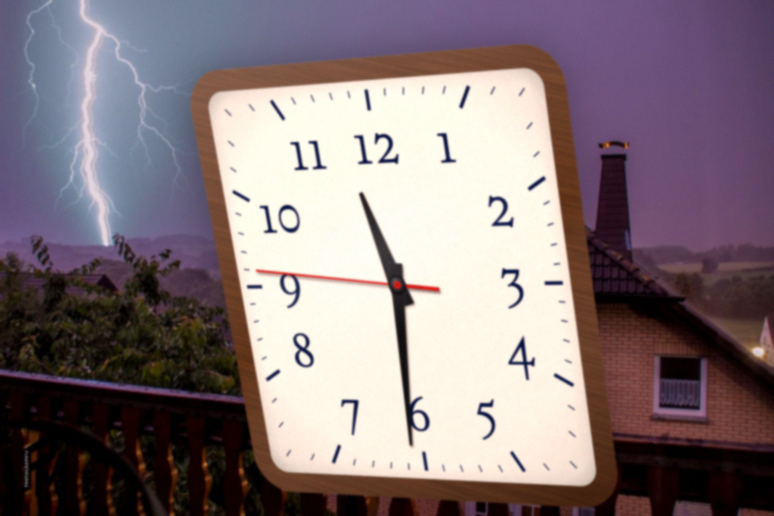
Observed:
11.30.46
